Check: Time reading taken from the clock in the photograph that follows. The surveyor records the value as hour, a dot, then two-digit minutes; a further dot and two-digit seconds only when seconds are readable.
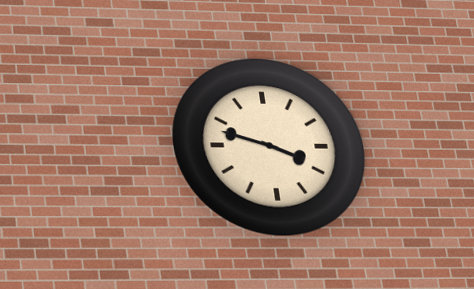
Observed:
3.48
